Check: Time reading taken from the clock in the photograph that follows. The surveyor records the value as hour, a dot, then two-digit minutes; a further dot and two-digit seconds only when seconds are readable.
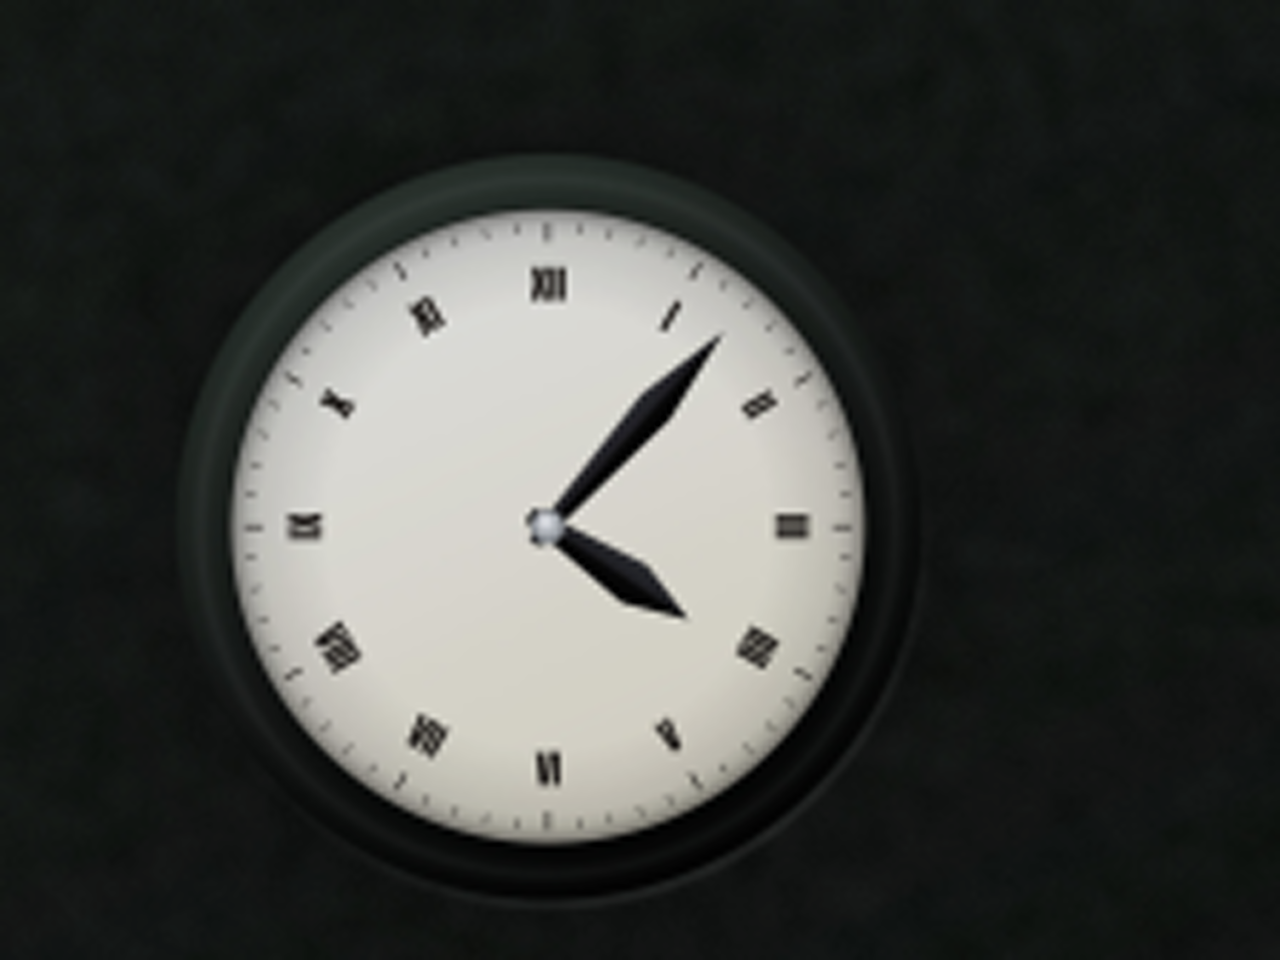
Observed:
4.07
